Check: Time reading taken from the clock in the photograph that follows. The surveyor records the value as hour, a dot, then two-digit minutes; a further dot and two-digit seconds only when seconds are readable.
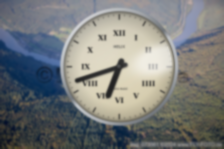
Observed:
6.42
